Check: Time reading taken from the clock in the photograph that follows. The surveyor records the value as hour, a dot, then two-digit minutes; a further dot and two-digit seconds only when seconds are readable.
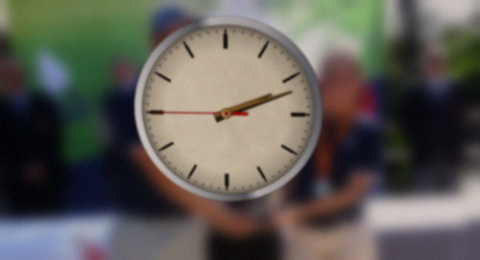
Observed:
2.11.45
